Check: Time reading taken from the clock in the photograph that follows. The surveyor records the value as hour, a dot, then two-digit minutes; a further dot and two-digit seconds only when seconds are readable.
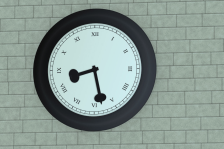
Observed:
8.28
